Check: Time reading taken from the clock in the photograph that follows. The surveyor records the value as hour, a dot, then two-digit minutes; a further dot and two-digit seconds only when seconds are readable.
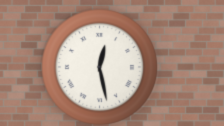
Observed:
12.28
